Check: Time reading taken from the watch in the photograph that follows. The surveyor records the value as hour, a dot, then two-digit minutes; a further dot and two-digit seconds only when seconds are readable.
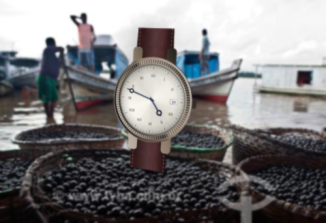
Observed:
4.48
